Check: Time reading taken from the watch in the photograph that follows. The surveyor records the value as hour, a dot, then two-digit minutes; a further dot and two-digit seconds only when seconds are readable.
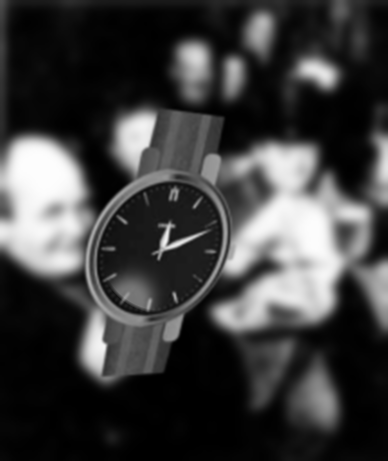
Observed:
12.11
